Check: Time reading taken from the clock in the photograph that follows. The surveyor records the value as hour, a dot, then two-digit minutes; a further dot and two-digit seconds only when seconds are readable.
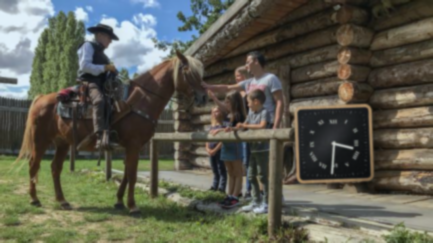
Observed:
3.31
